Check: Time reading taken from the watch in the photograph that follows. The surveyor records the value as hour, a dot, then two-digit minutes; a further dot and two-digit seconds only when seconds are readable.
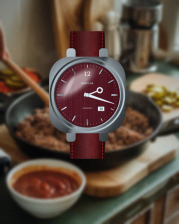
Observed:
2.18
